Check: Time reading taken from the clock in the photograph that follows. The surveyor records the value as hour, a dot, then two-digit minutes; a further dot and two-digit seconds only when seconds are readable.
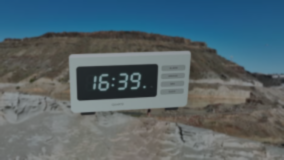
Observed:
16.39
